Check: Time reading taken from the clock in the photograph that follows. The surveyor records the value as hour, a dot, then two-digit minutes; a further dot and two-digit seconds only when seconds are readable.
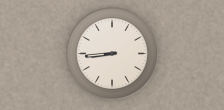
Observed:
8.44
